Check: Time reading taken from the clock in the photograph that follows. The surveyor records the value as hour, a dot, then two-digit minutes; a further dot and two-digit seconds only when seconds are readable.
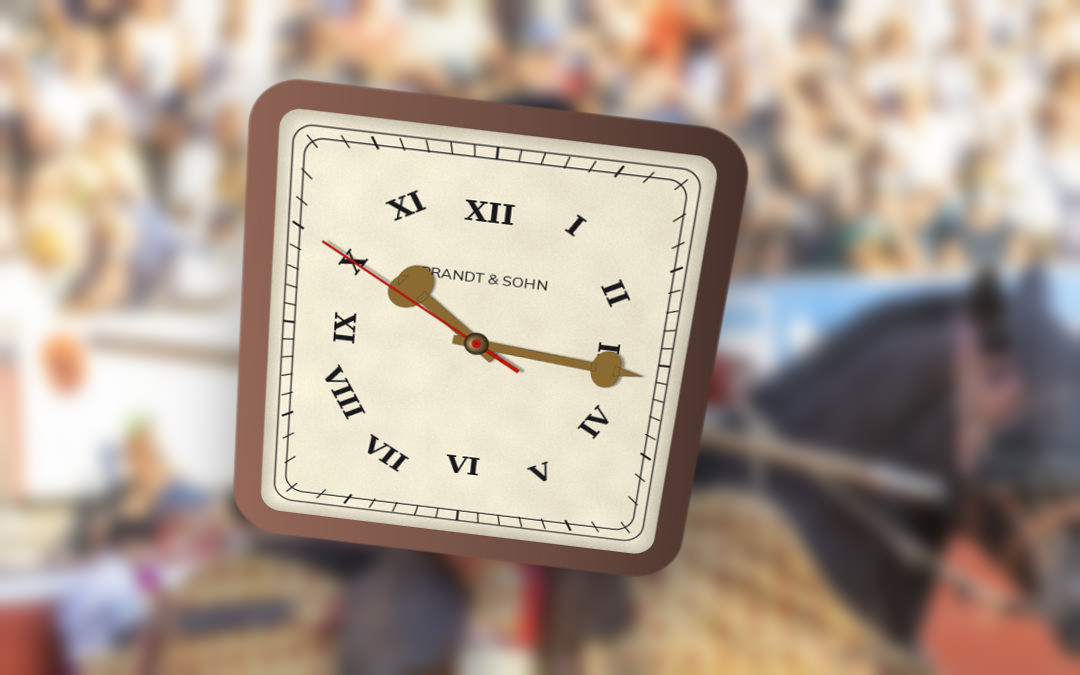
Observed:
10.15.50
